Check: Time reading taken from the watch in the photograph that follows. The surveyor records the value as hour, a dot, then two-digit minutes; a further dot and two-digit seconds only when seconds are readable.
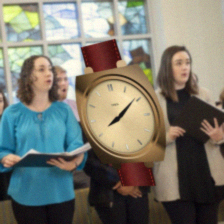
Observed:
8.09
